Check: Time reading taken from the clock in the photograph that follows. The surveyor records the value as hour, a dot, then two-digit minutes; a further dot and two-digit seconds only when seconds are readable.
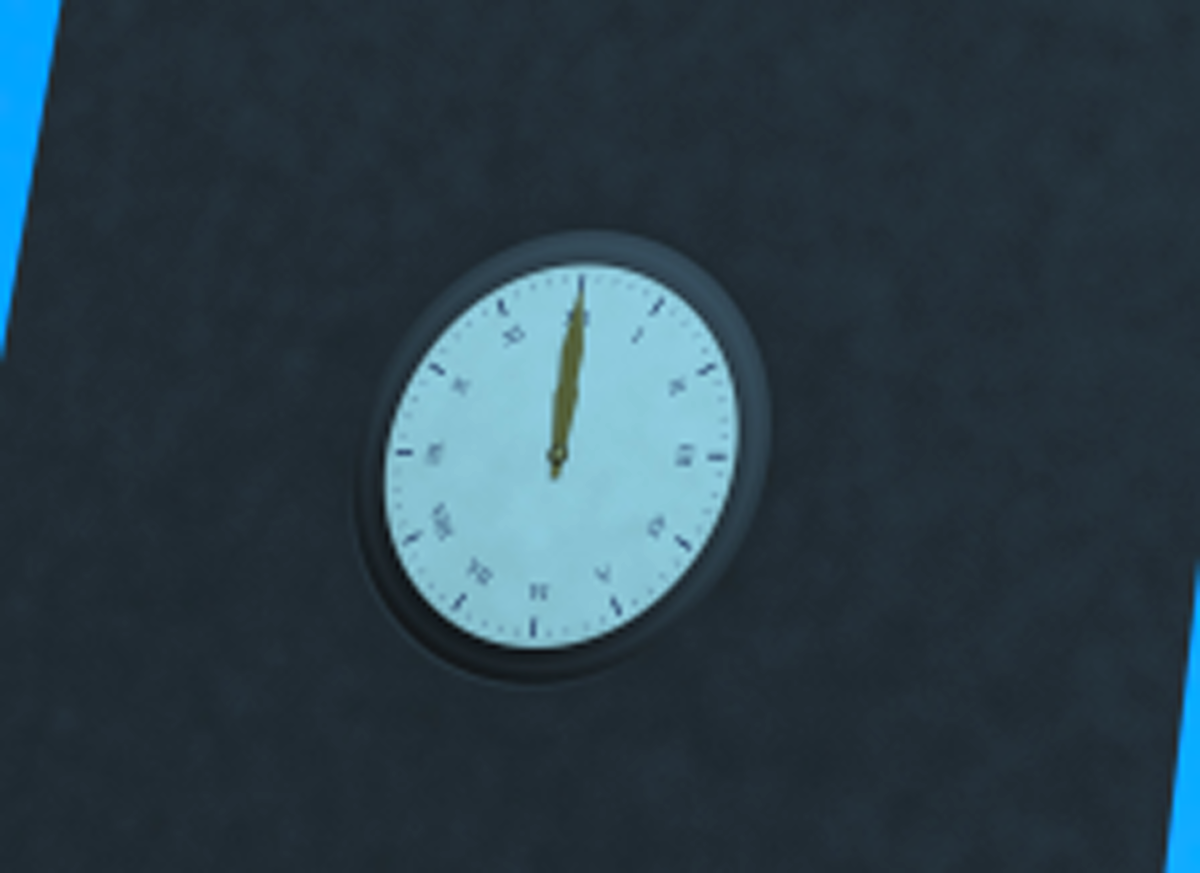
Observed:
12.00
